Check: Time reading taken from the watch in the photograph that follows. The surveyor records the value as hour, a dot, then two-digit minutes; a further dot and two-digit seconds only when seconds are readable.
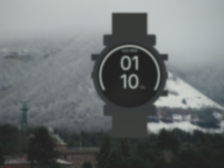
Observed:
1.10
